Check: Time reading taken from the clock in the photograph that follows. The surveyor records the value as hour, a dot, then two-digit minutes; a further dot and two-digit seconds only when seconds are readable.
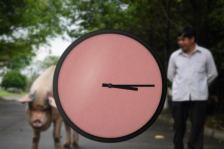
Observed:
3.15
